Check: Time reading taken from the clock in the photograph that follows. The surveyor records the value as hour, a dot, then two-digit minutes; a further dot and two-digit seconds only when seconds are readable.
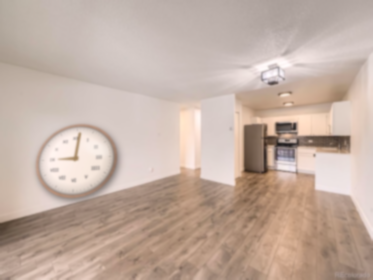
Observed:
9.01
